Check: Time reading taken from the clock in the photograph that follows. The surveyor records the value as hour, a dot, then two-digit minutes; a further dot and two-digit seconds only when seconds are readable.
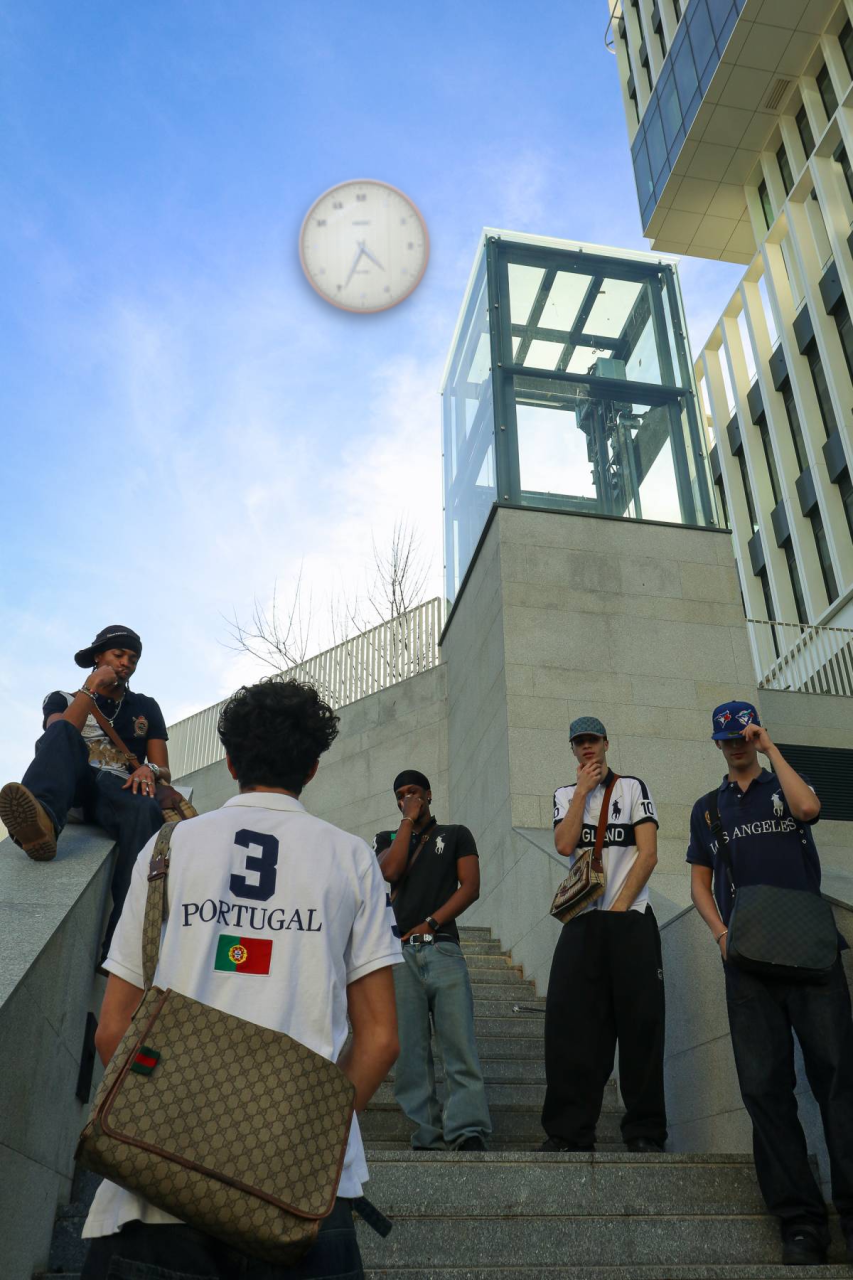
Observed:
4.34
